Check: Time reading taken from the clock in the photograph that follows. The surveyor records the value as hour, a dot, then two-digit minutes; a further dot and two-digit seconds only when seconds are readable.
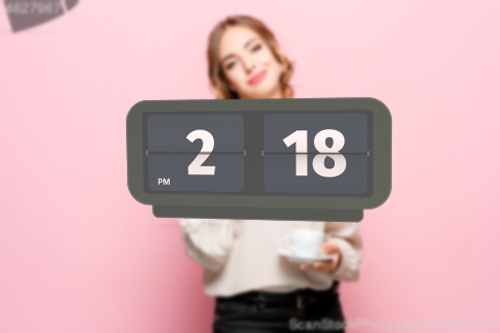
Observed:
2.18
